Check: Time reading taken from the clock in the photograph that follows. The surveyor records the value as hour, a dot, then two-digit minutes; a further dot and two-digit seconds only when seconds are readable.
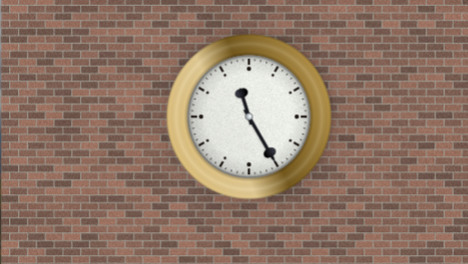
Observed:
11.25
